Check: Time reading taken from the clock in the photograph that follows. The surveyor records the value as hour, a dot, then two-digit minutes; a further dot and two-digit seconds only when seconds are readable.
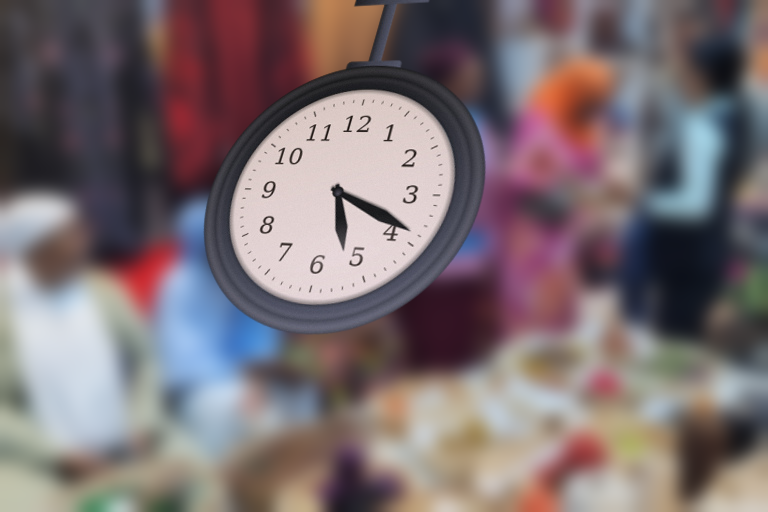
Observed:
5.19
